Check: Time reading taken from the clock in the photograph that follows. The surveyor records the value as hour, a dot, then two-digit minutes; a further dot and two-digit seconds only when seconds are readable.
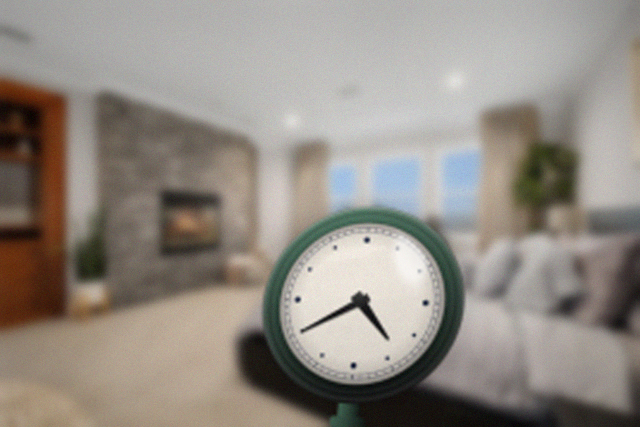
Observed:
4.40
